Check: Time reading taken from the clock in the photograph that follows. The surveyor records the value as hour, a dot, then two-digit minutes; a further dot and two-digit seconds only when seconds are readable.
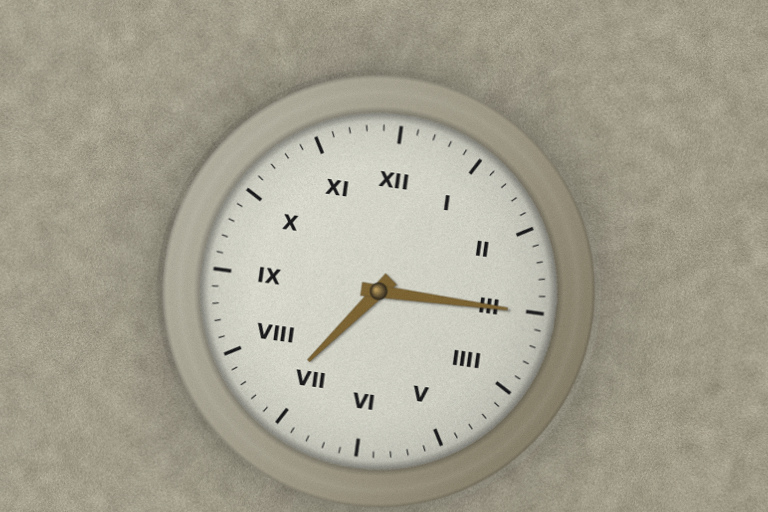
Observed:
7.15
